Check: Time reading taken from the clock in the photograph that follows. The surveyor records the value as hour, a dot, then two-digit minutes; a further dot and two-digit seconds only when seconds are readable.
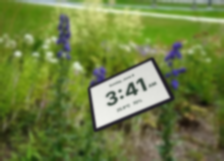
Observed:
3.41
